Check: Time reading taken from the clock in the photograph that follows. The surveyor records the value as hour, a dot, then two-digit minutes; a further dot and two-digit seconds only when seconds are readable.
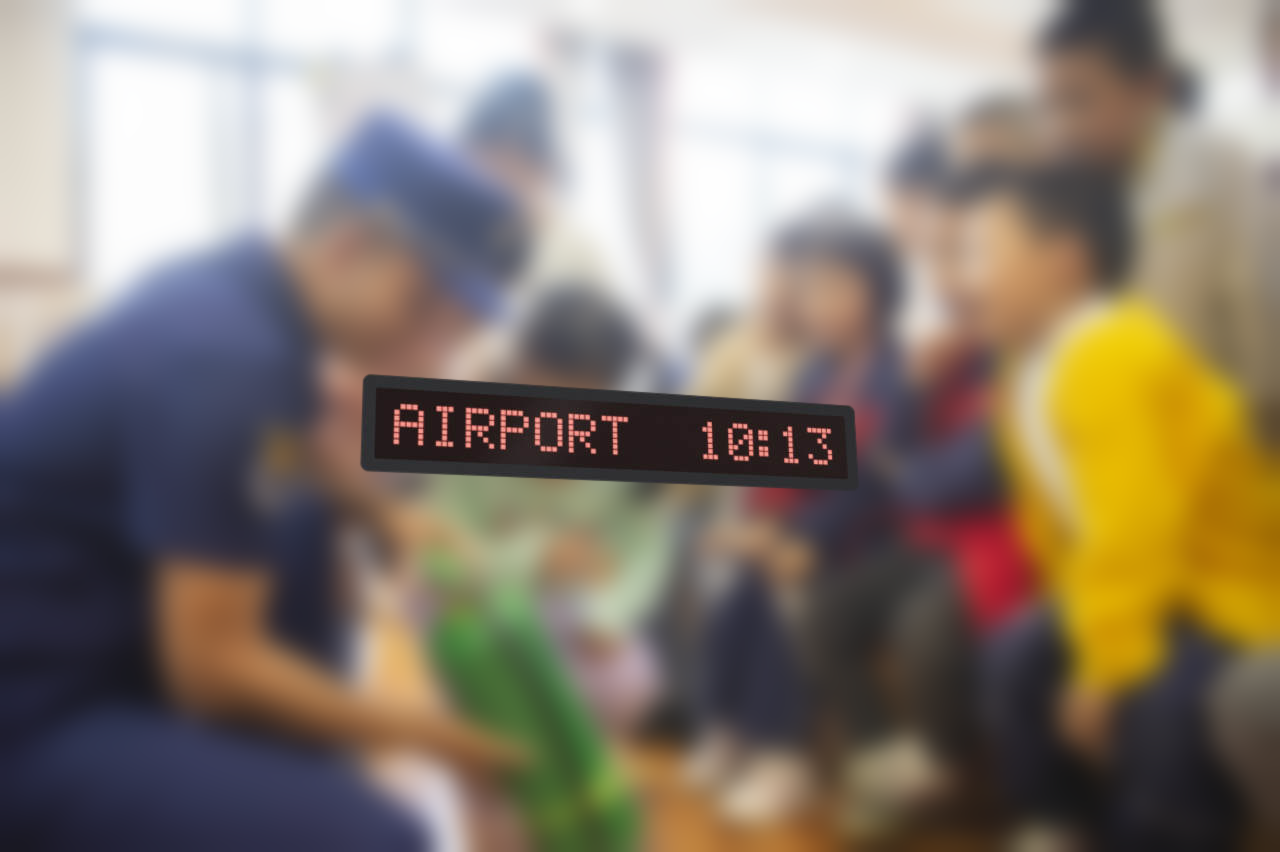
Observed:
10.13
